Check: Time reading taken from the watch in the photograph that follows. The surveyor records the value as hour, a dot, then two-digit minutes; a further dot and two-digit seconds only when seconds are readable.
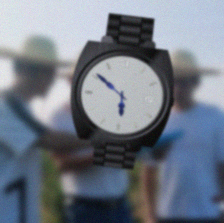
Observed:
5.51
